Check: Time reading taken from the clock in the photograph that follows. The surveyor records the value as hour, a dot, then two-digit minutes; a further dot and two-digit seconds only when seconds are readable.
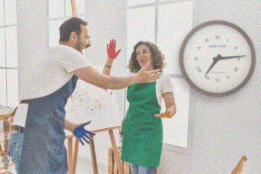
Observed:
7.14
